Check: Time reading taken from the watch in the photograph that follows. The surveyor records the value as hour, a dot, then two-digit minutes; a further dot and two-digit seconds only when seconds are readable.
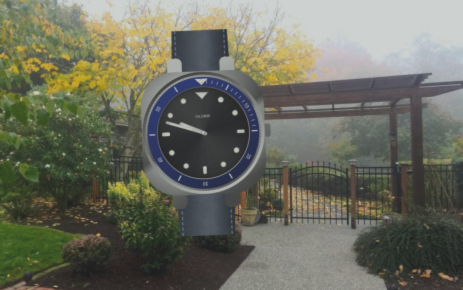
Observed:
9.48
